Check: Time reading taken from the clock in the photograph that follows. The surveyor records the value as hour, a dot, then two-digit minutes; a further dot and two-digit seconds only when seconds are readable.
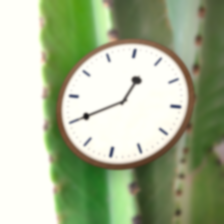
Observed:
12.40
